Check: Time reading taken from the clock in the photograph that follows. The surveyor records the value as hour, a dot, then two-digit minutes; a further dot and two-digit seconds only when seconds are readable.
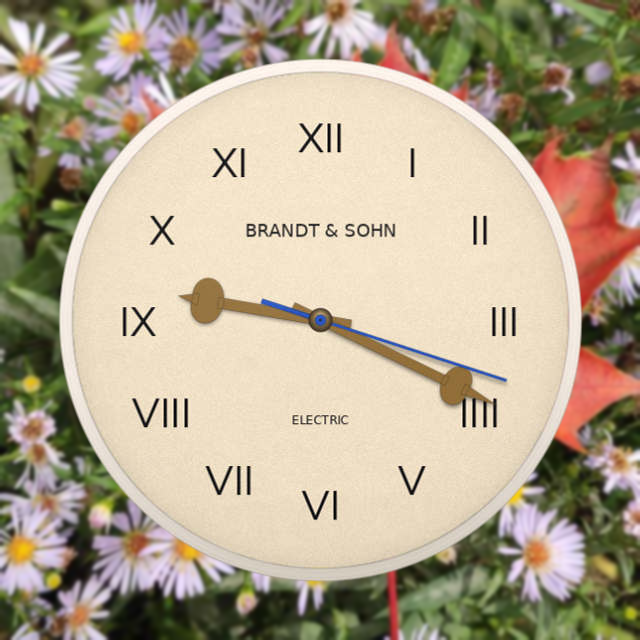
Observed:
9.19.18
